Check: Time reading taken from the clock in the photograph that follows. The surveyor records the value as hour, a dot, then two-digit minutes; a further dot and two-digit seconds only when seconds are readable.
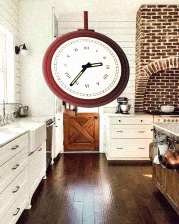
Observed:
2.36
